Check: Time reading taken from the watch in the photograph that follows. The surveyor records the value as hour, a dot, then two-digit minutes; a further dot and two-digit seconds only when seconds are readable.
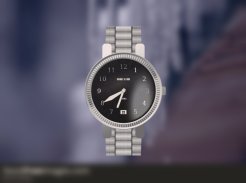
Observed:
6.40
